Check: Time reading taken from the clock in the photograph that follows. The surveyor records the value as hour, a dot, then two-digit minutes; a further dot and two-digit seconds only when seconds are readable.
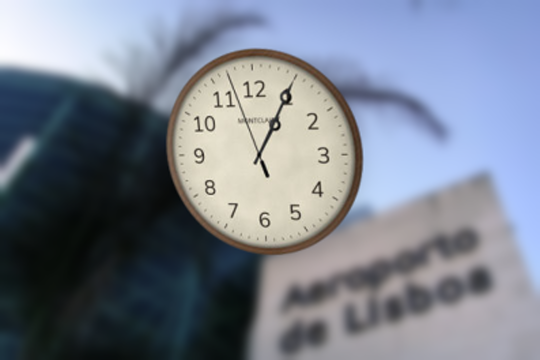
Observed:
1.04.57
